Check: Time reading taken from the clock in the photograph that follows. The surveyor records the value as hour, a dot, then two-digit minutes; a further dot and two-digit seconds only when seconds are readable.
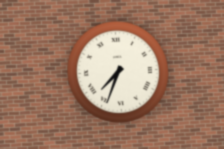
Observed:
7.34
